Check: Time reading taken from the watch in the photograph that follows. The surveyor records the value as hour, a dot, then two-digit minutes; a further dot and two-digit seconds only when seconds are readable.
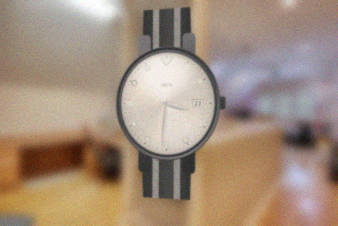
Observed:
3.31
